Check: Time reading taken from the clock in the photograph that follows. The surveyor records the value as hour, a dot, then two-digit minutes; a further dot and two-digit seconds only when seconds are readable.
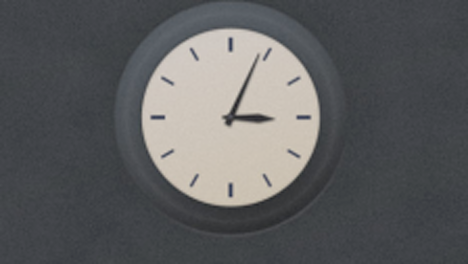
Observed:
3.04
